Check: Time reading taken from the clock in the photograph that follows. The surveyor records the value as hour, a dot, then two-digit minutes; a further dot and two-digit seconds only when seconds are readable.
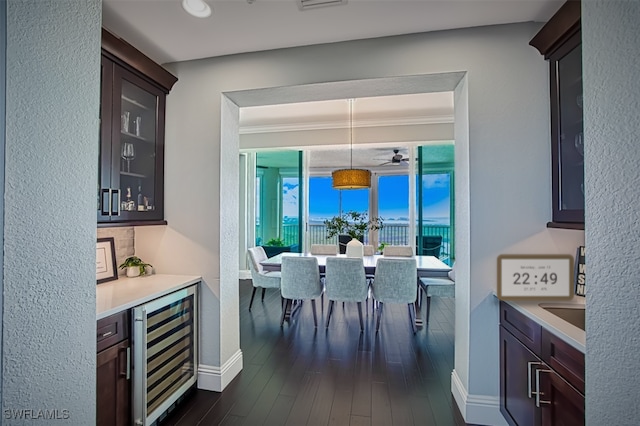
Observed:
22.49
